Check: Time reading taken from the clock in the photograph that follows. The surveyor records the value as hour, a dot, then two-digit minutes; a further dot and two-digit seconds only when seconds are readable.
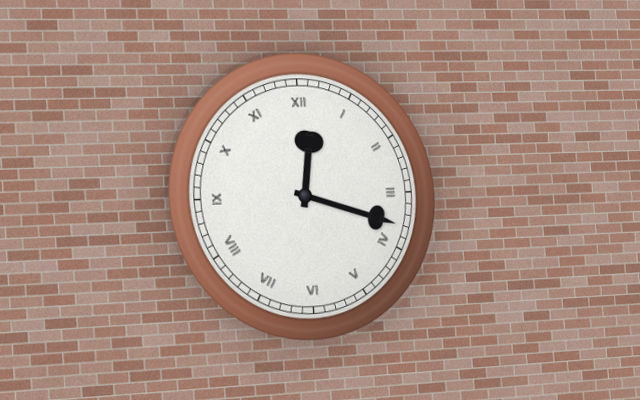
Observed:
12.18
